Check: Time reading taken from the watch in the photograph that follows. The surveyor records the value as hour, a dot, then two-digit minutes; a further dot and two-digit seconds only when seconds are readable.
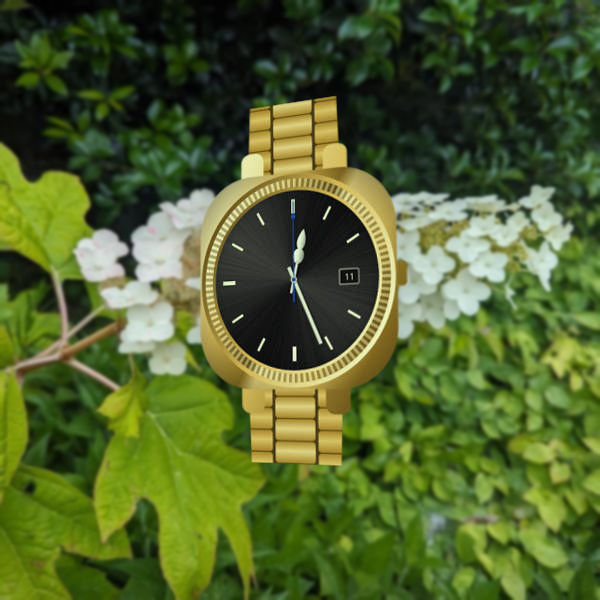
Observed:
12.26.00
